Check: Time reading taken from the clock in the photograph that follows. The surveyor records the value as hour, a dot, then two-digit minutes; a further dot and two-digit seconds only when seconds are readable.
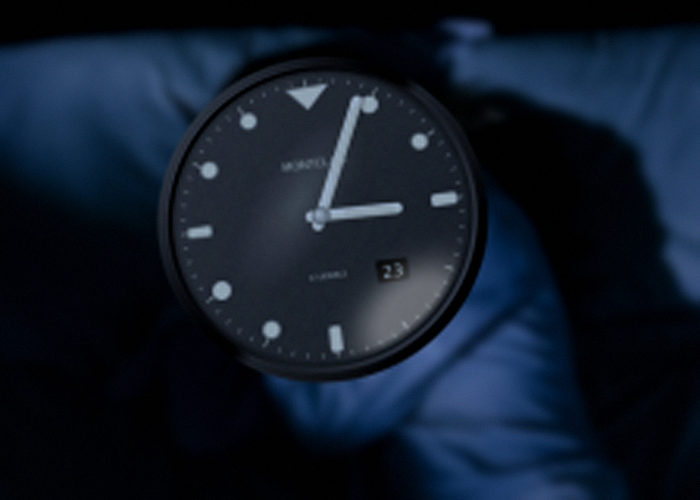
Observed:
3.04
